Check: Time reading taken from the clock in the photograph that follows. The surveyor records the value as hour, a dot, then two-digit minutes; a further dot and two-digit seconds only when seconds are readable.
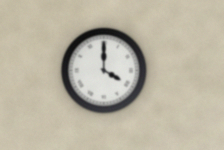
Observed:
4.00
